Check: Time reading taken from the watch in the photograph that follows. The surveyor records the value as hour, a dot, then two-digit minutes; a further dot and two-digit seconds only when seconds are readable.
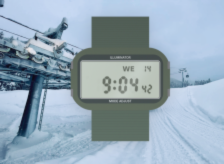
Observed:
9.04.42
